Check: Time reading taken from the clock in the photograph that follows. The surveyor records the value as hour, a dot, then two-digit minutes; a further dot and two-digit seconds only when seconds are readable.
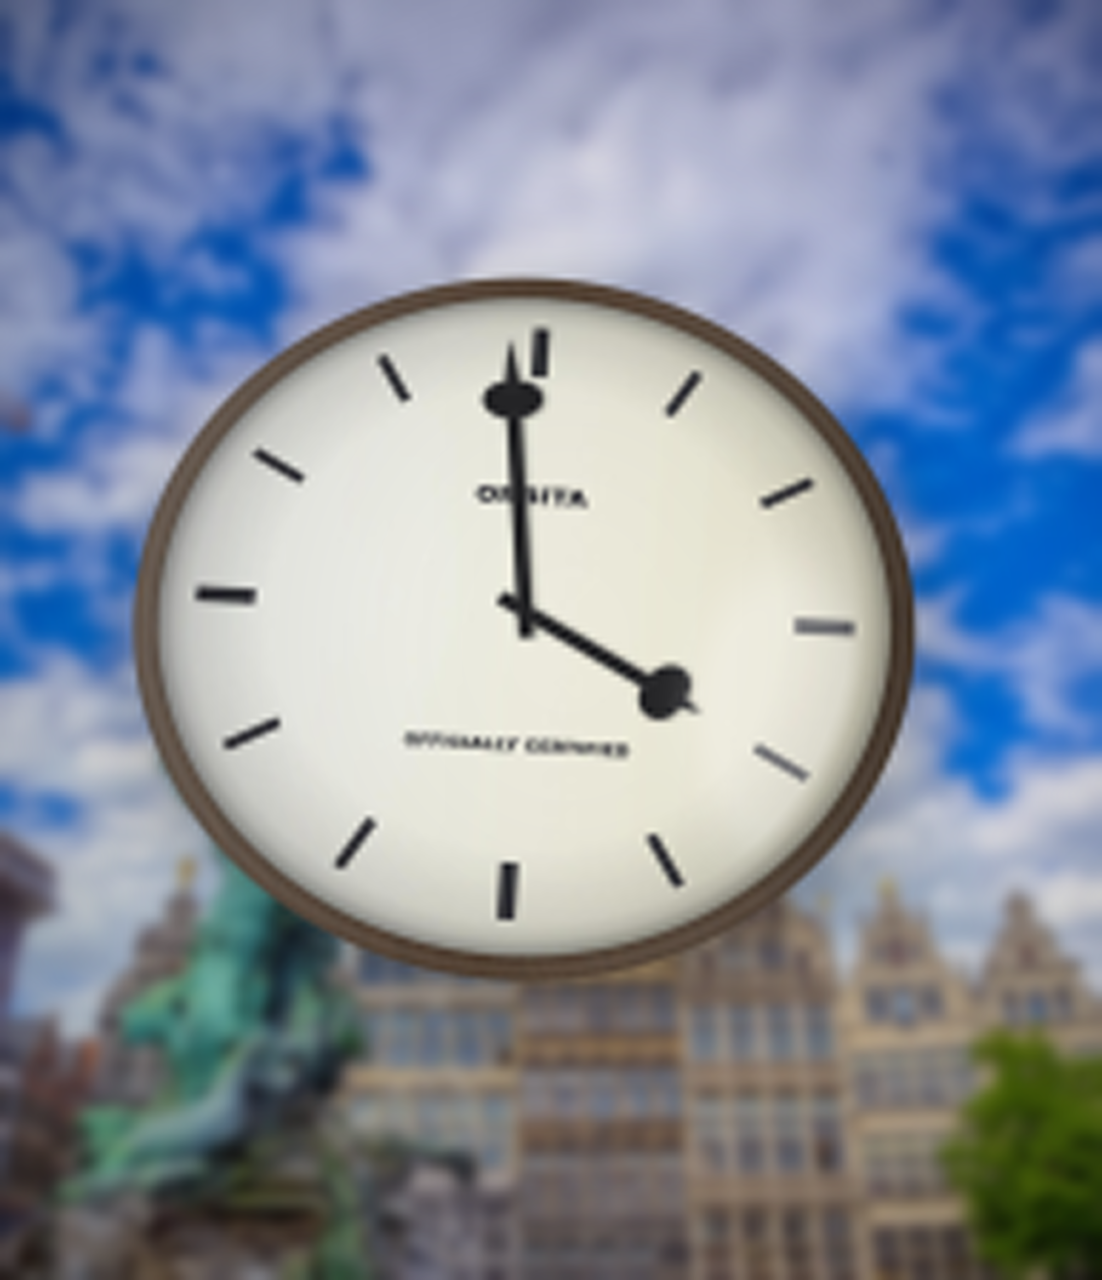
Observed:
3.59
